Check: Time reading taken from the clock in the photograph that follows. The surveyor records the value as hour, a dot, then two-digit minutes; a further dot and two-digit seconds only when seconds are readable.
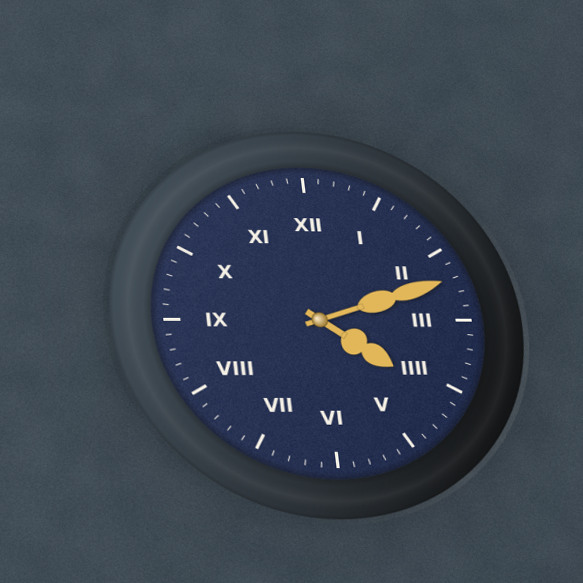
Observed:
4.12
